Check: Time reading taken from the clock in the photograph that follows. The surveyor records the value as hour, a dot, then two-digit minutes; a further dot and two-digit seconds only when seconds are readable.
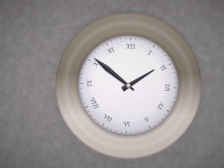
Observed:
1.51
